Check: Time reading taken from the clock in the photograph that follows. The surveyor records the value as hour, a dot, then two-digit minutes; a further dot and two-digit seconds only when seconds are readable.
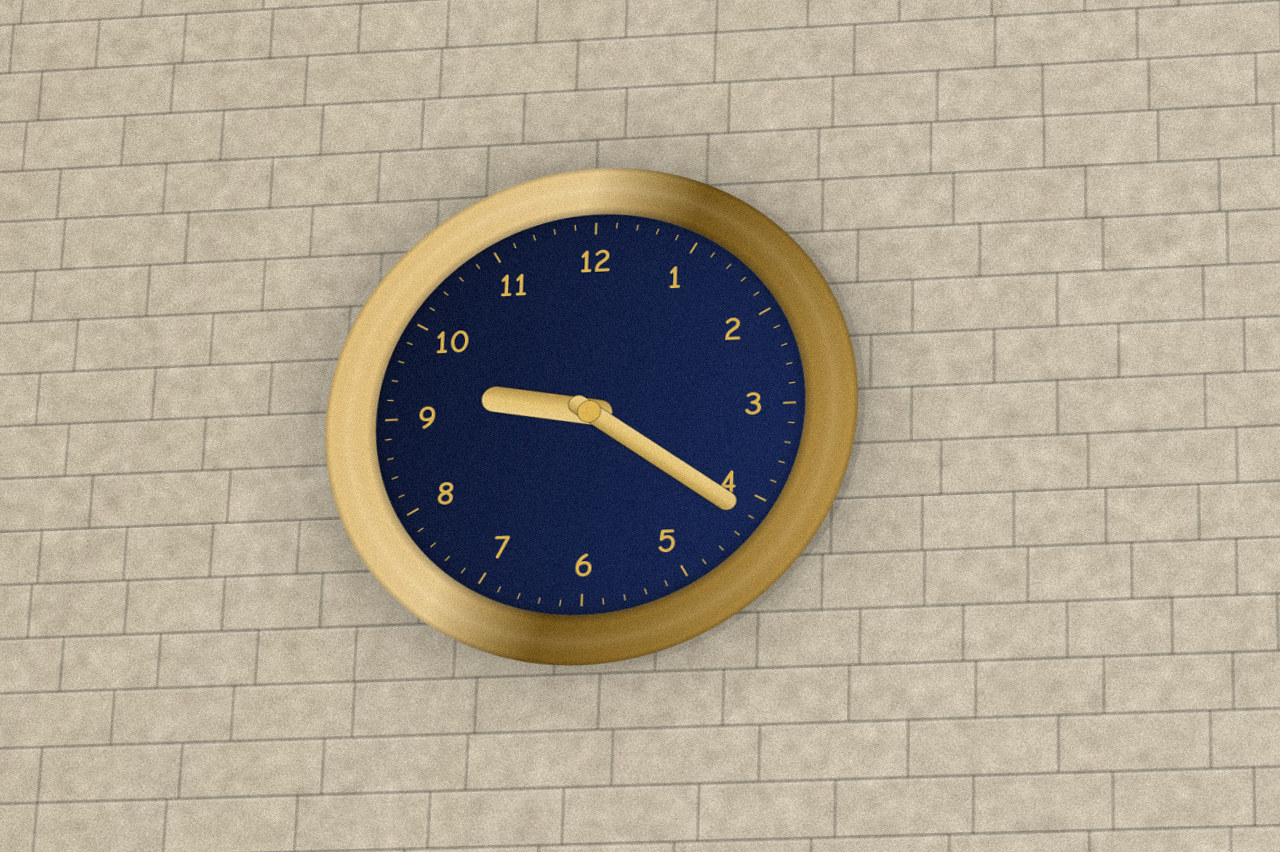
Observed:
9.21
